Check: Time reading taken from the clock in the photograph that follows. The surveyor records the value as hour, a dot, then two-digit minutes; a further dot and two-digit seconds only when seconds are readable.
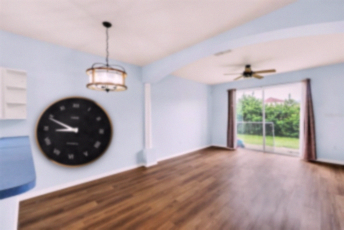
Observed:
8.49
